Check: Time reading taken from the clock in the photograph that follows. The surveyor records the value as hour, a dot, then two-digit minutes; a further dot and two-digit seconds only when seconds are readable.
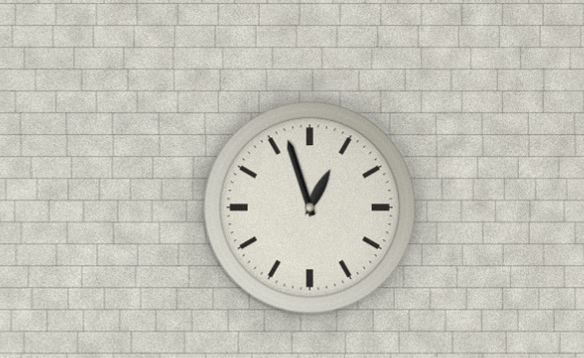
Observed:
12.57
